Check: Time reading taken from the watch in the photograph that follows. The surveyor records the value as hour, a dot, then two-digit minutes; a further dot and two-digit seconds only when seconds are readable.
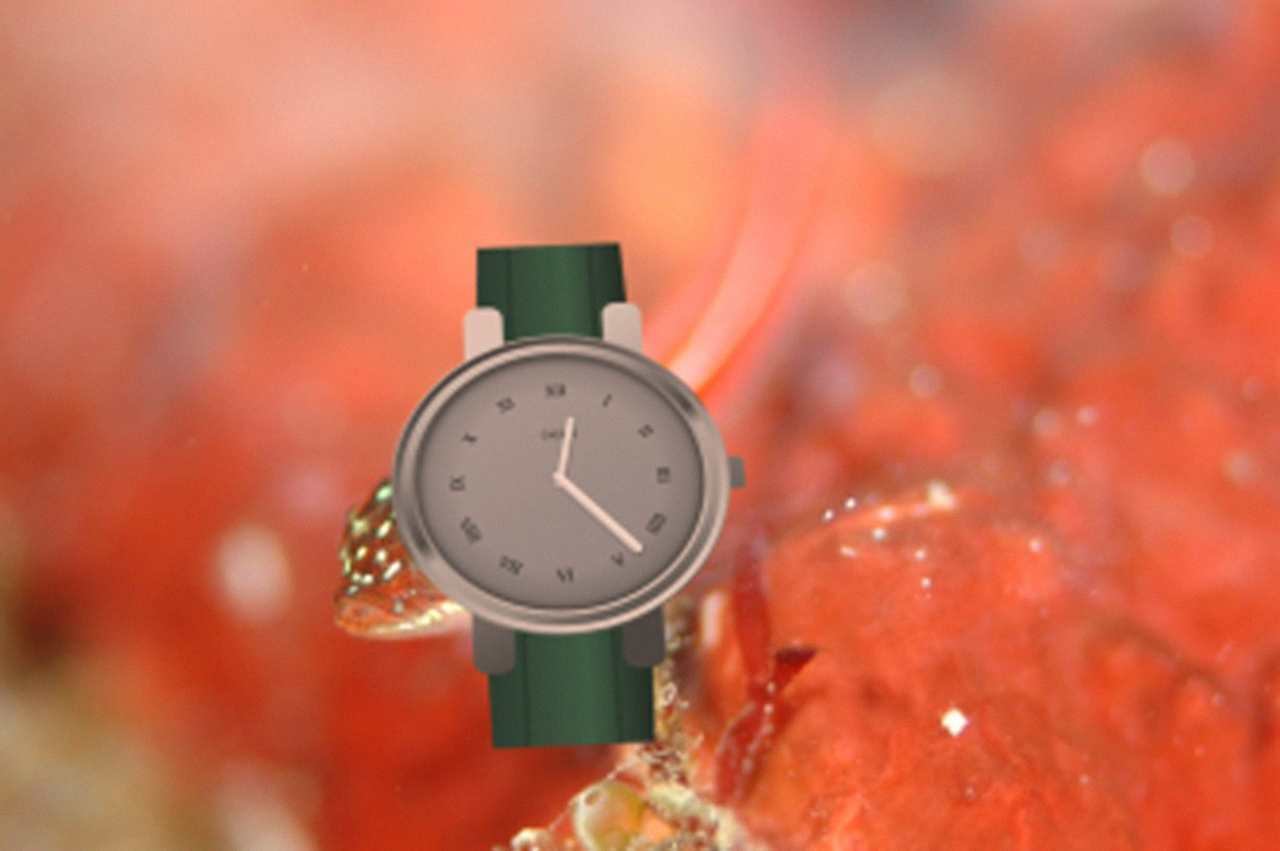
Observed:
12.23
